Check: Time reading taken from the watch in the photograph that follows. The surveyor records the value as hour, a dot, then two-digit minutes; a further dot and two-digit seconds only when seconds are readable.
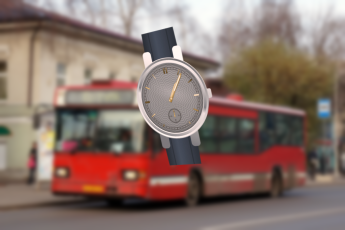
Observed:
1.06
